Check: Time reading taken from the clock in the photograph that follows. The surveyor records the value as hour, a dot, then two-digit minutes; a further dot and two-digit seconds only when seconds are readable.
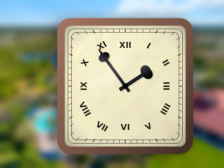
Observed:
1.54
